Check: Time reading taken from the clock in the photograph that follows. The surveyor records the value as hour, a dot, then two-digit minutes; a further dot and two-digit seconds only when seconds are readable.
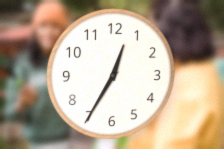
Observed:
12.35
